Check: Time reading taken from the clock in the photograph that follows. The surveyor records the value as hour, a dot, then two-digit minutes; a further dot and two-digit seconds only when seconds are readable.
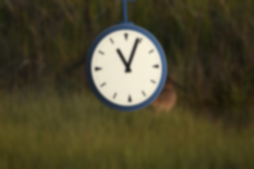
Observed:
11.04
